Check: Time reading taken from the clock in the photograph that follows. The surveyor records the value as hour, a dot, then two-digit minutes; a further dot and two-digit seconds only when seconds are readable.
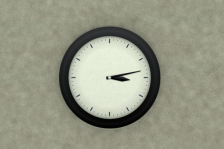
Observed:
3.13
